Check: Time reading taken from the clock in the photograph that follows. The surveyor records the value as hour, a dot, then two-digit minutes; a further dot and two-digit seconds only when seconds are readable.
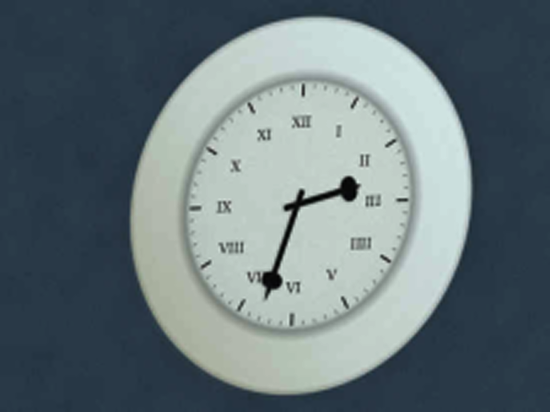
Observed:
2.33
